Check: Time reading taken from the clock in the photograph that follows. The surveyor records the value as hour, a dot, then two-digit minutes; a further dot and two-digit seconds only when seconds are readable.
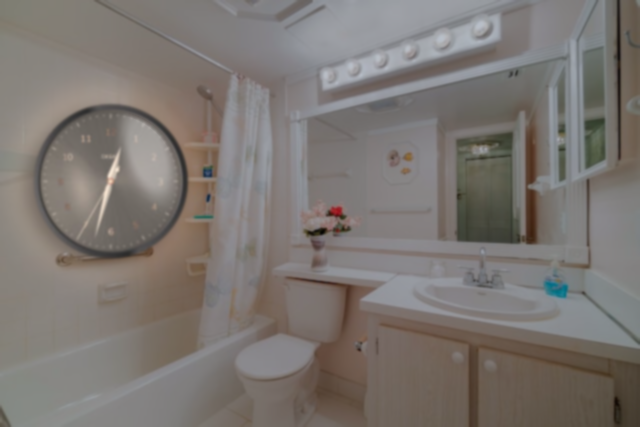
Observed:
12.32.35
